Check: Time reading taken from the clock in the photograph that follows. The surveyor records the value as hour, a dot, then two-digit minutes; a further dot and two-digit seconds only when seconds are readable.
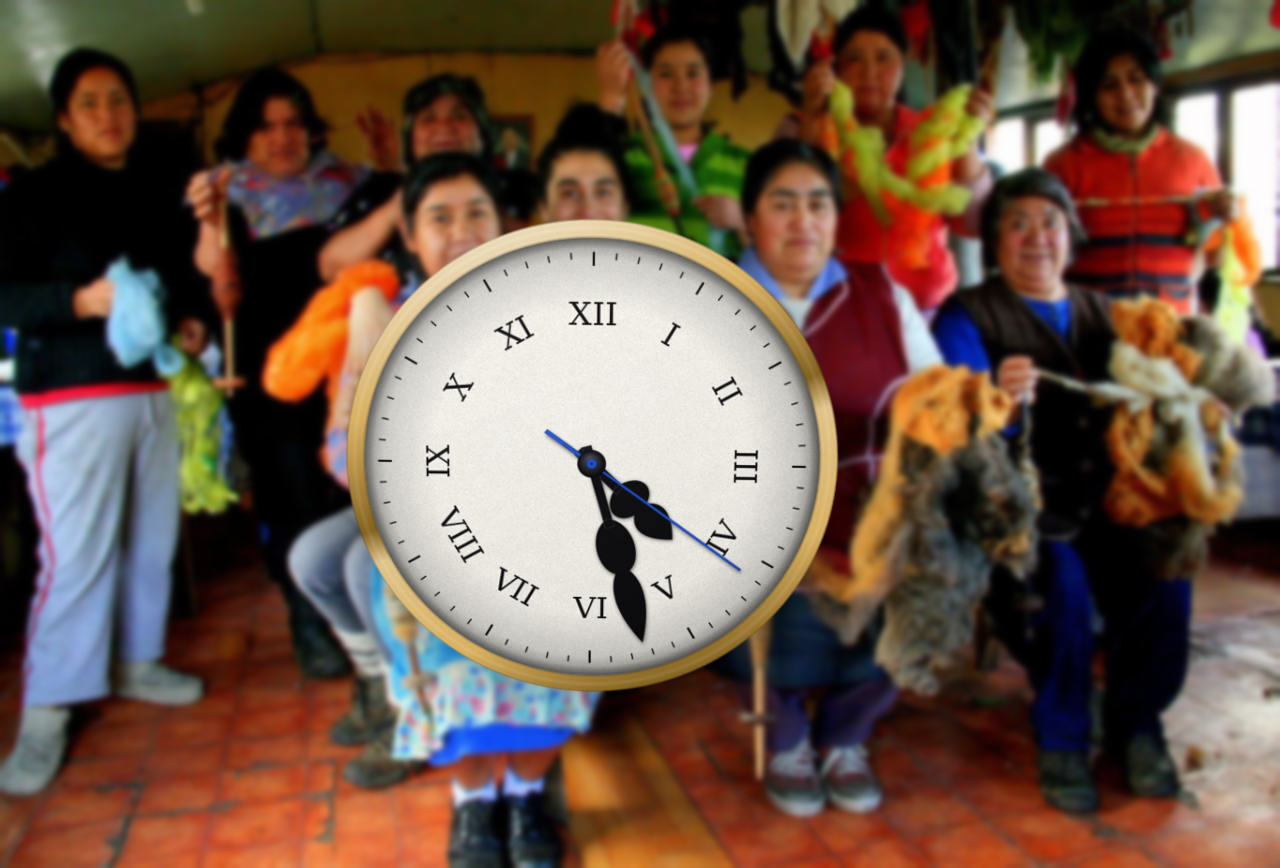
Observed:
4.27.21
